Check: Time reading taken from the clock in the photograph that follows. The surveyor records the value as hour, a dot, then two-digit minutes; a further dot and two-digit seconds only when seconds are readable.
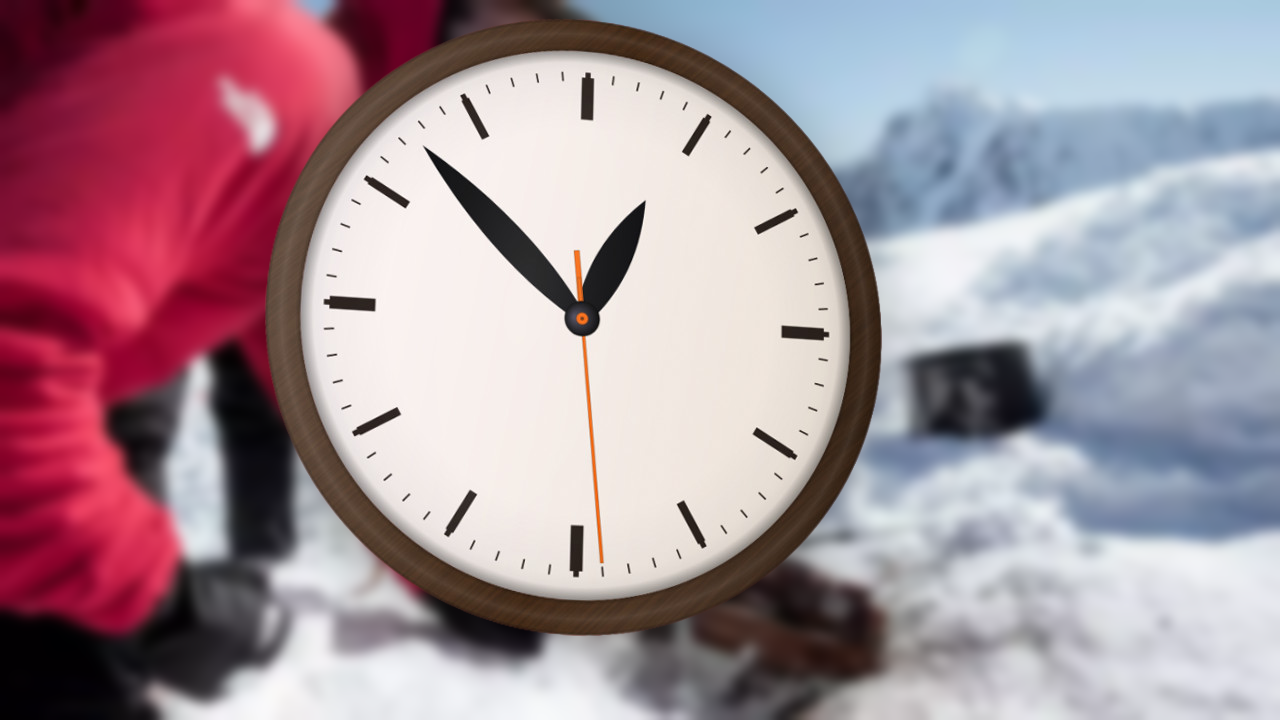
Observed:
12.52.29
